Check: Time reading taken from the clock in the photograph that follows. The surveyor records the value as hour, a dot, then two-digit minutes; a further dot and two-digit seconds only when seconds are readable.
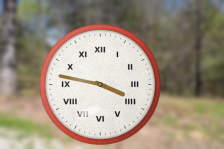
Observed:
3.47
